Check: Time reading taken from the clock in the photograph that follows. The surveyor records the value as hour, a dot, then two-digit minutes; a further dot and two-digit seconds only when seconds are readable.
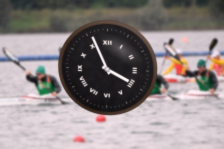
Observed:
3.56
